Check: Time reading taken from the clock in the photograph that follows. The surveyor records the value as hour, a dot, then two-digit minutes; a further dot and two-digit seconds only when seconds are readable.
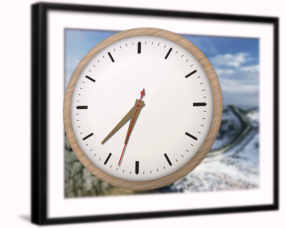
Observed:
6.37.33
